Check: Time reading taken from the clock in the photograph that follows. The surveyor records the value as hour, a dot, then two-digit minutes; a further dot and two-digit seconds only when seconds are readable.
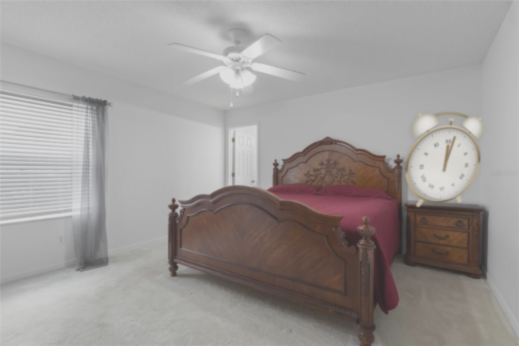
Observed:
12.02
